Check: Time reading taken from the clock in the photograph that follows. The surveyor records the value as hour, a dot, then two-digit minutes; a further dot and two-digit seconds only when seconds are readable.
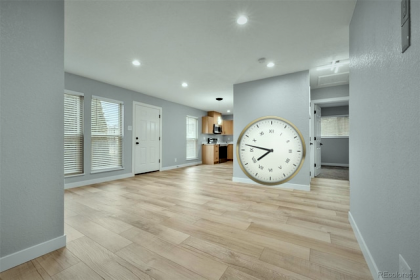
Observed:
7.47
